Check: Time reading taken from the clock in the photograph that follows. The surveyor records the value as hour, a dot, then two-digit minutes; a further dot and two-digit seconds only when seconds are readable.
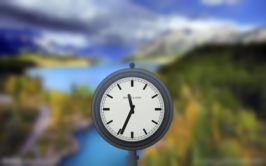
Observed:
11.34
